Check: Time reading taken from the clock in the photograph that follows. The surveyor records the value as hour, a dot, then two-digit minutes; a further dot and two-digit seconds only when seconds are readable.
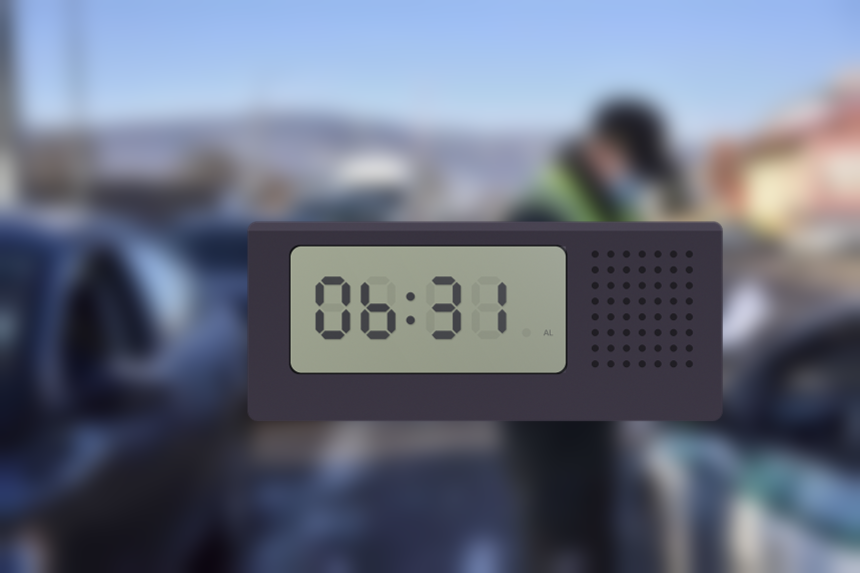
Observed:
6.31
